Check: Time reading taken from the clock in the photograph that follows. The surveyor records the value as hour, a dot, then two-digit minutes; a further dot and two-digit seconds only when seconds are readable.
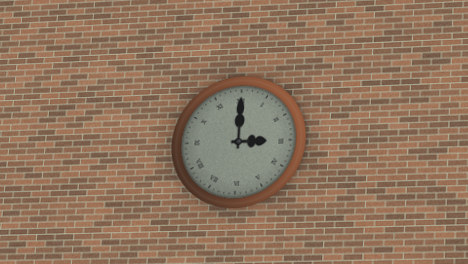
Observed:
3.00
